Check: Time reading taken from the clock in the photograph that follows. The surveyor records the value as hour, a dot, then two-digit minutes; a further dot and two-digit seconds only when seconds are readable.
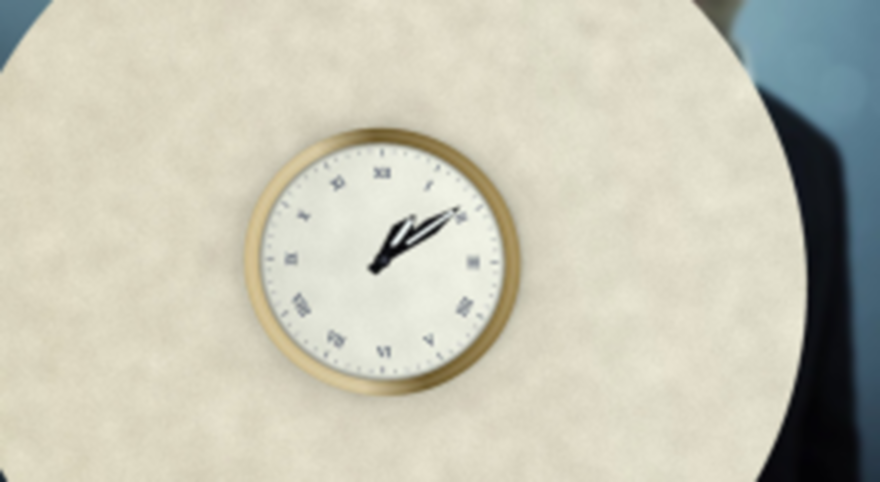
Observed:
1.09
